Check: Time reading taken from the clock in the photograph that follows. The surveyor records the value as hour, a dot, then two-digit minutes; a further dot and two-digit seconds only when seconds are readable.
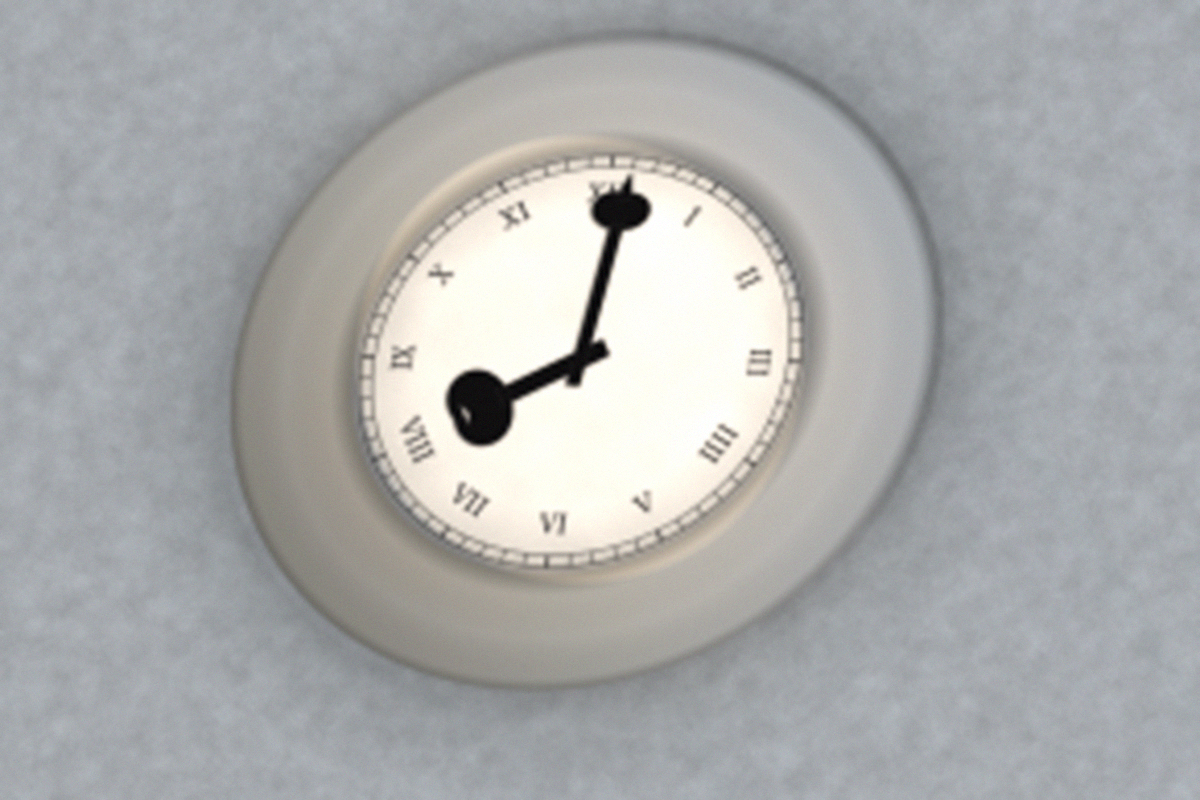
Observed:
8.01
